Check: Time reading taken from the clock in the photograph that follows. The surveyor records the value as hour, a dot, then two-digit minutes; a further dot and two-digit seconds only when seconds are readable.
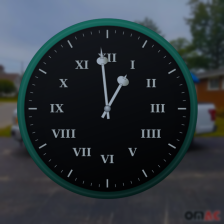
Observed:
12.59
